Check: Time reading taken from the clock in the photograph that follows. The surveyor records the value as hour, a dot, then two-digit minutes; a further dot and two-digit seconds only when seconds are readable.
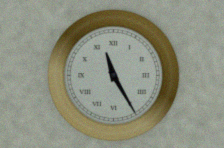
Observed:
11.25
